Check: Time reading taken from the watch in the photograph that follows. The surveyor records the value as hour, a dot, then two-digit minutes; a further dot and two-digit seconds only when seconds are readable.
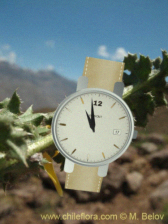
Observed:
10.58
